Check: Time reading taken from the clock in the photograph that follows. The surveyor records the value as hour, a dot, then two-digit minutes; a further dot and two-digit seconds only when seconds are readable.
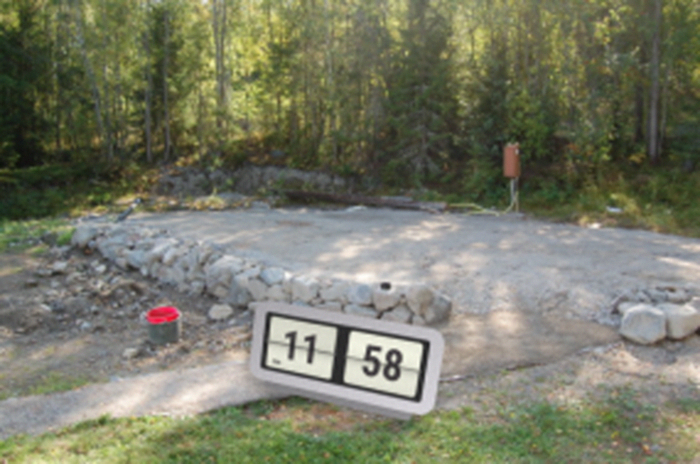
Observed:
11.58
